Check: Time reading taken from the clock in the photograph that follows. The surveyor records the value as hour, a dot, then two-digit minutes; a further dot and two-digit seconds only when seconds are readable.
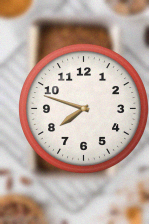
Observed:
7.48
